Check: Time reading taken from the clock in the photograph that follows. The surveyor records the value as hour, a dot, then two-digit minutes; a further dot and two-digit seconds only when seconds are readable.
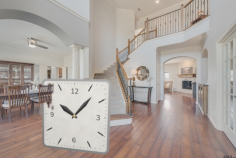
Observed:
10.07
